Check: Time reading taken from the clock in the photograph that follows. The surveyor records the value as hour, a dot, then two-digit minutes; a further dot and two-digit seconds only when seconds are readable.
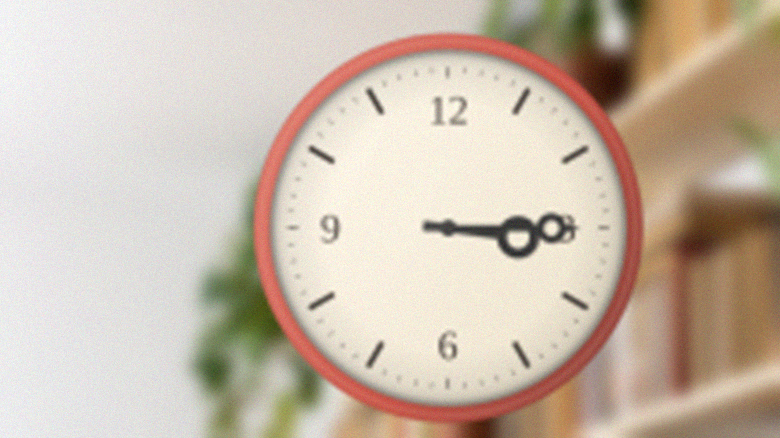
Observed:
3.15
